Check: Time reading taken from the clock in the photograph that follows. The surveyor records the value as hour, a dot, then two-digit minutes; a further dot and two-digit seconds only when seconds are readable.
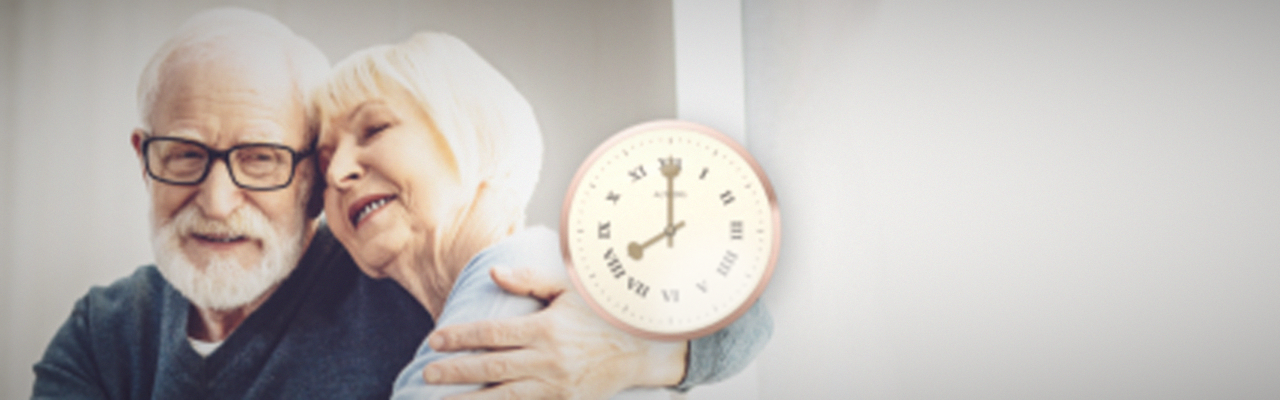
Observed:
8.00
